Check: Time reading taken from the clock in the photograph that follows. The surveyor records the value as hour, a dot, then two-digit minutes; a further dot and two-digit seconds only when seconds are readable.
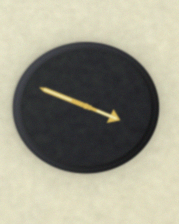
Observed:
3.49
